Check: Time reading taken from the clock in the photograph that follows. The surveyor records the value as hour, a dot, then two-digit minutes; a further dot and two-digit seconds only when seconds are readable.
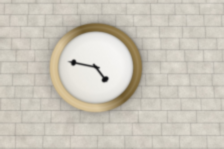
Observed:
4.47
